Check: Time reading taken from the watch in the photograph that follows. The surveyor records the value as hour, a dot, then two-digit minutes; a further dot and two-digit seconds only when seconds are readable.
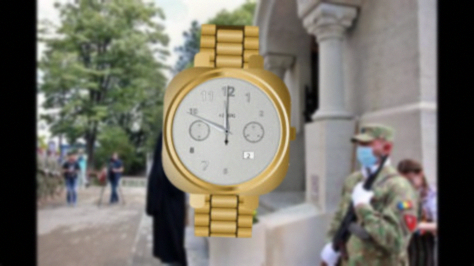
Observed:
11.49
